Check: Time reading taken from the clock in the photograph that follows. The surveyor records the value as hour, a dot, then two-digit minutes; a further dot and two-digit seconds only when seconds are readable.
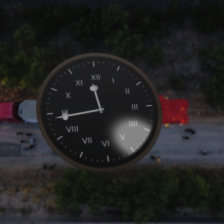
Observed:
11.44
